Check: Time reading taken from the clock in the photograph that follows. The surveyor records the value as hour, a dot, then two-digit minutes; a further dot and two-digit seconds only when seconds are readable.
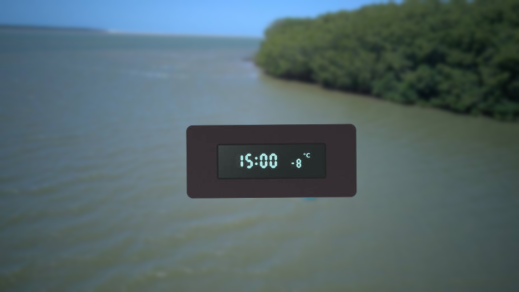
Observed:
15.00
